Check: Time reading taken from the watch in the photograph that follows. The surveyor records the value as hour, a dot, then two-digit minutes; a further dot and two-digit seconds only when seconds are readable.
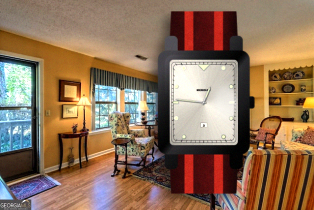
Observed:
12.46
